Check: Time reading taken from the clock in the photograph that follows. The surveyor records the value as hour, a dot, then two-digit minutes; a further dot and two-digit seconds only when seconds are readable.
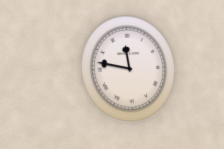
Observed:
11.47
